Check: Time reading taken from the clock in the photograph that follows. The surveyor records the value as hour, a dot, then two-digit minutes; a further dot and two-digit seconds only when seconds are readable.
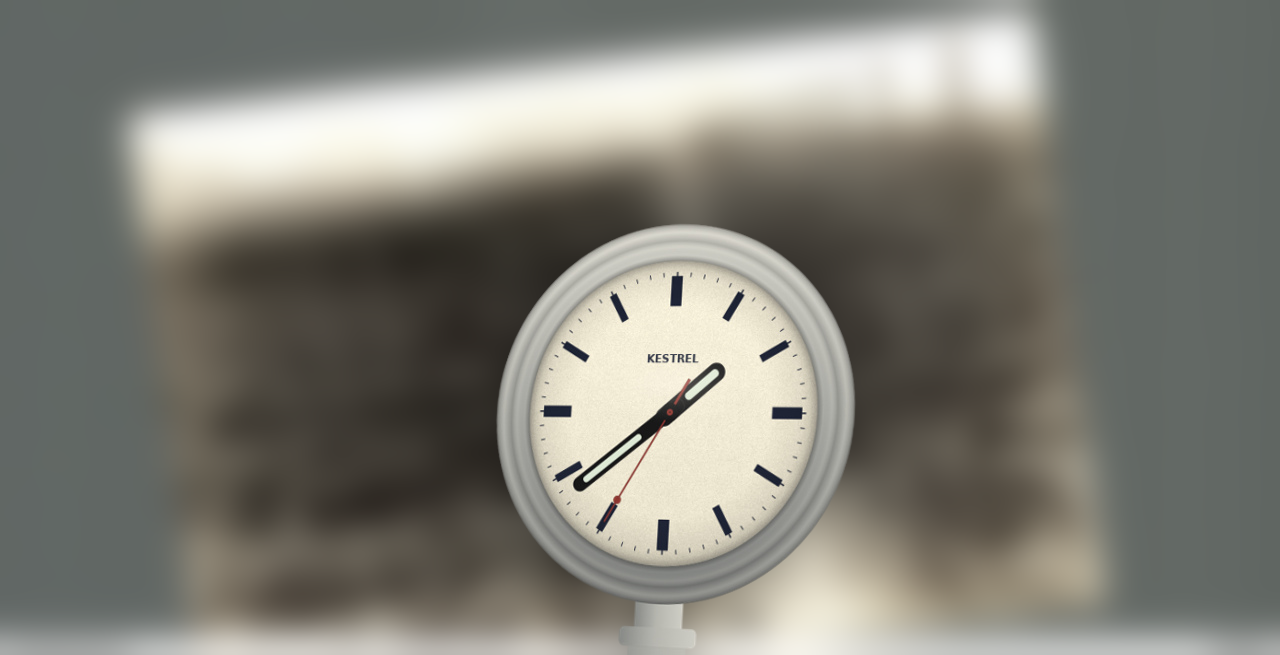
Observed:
1.38.35
